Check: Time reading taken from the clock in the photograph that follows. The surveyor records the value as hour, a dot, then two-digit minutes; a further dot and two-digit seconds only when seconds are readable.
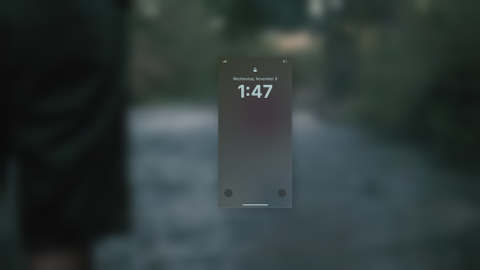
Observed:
1.47
